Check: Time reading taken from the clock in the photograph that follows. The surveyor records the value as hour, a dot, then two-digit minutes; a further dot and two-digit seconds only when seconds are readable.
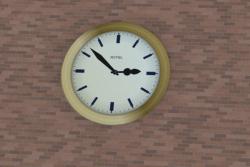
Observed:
2.52
